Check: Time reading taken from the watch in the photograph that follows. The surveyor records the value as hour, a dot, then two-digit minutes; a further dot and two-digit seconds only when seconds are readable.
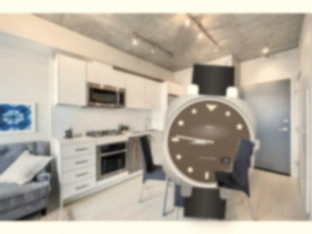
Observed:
8.46
